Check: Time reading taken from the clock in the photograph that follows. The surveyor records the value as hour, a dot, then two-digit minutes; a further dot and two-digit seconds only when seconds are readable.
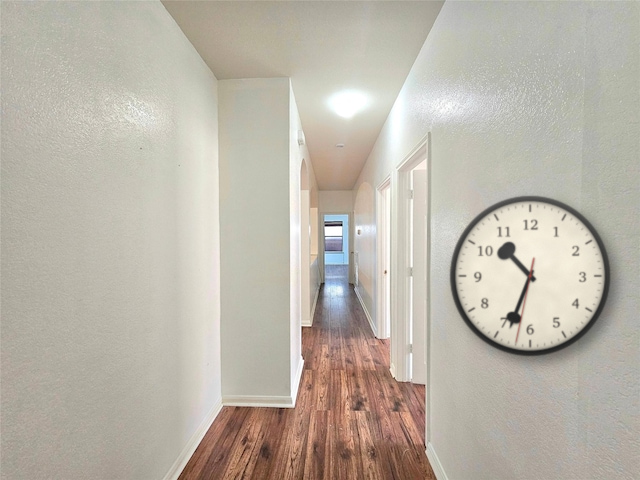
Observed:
10.33.32
